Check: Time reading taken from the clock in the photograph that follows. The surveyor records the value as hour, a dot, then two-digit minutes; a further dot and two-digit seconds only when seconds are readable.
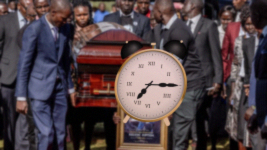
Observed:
7.15
